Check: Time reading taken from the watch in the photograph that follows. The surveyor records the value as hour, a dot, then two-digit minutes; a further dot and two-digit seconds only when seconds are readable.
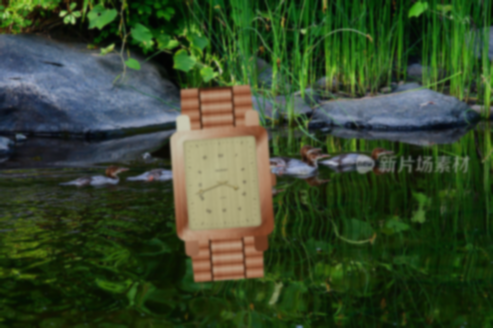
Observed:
3.42
